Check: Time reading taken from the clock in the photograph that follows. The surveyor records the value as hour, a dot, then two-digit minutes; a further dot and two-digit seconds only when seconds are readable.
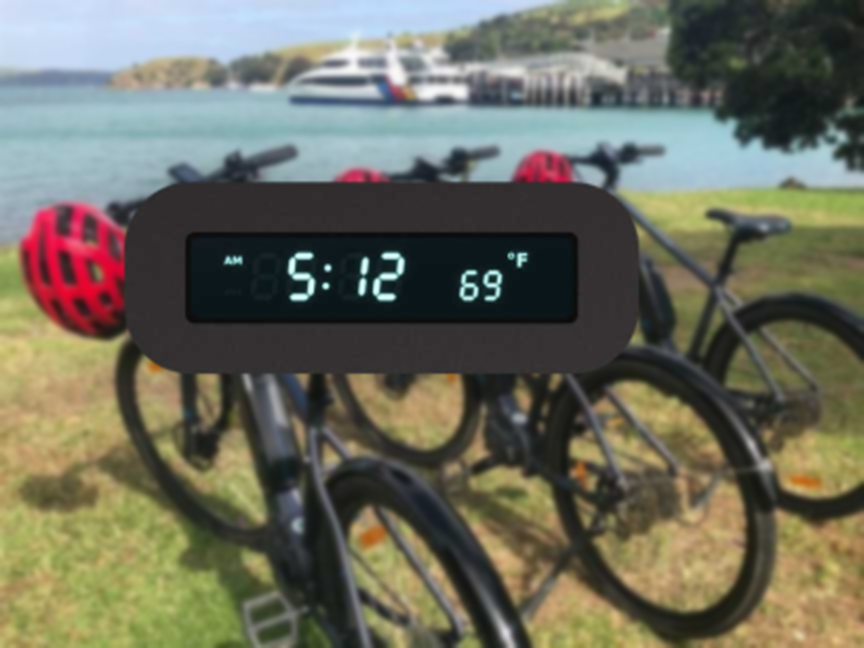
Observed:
5.12
